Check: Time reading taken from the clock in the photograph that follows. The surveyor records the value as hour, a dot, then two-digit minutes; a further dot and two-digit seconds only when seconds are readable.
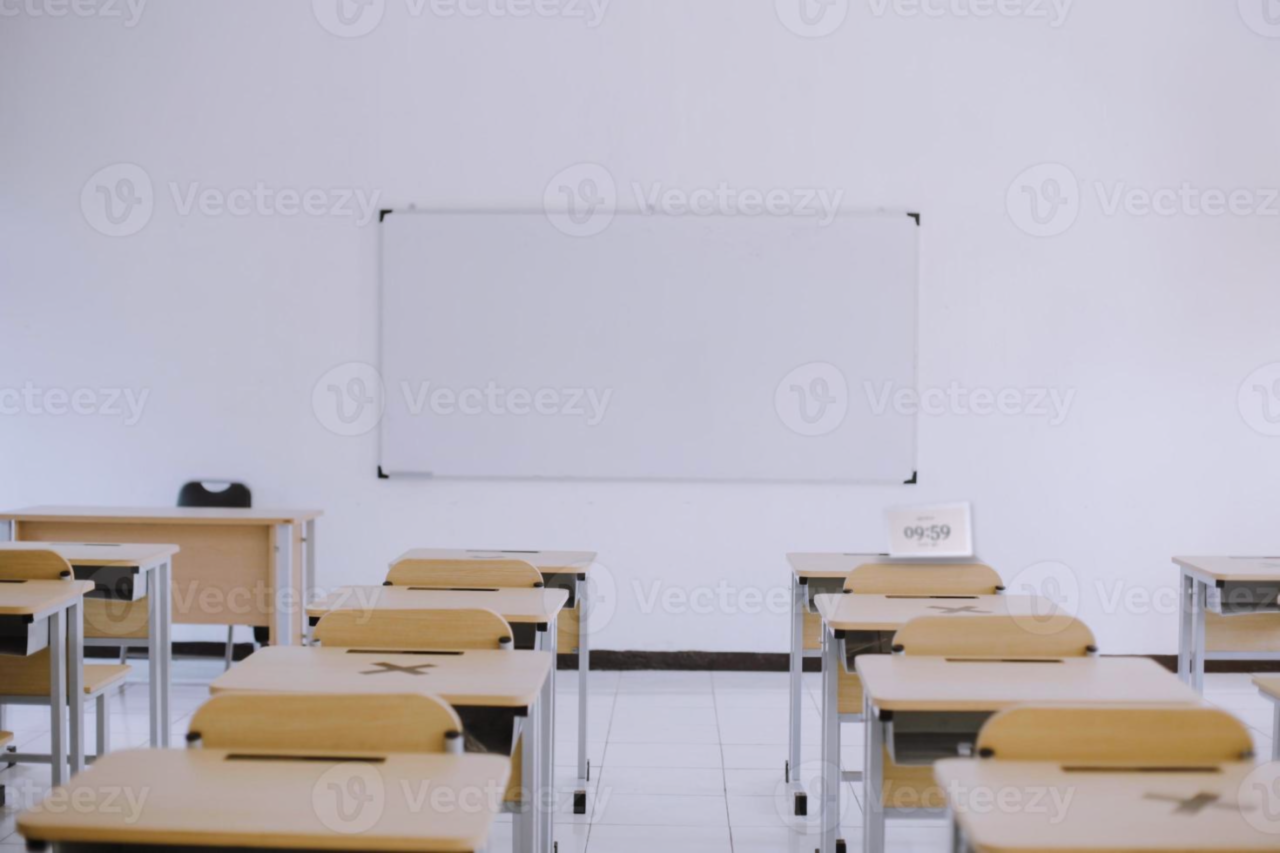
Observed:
9.59
